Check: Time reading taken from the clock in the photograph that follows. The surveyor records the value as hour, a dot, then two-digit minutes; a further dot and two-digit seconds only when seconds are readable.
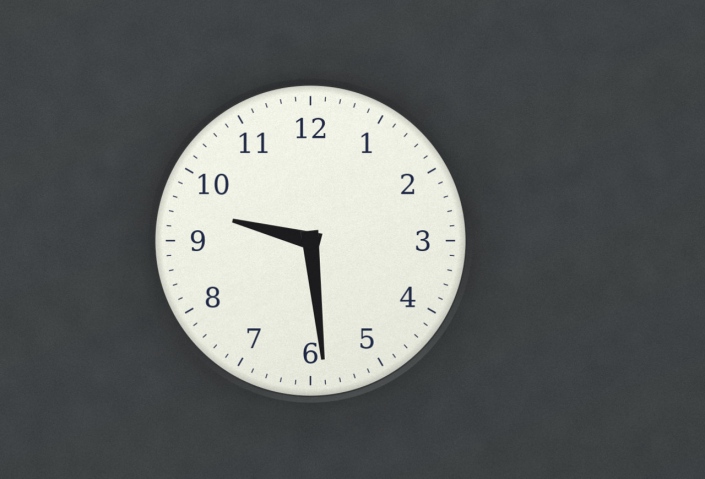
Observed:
9.29
